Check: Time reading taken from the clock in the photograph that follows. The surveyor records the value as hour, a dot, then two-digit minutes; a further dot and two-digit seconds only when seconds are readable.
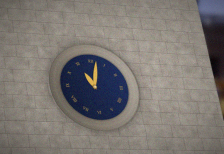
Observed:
11.02
